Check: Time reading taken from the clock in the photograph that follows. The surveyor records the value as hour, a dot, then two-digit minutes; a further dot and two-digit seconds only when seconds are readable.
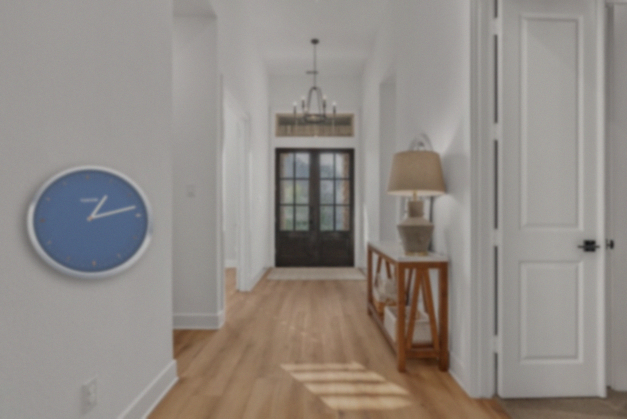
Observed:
1.13
